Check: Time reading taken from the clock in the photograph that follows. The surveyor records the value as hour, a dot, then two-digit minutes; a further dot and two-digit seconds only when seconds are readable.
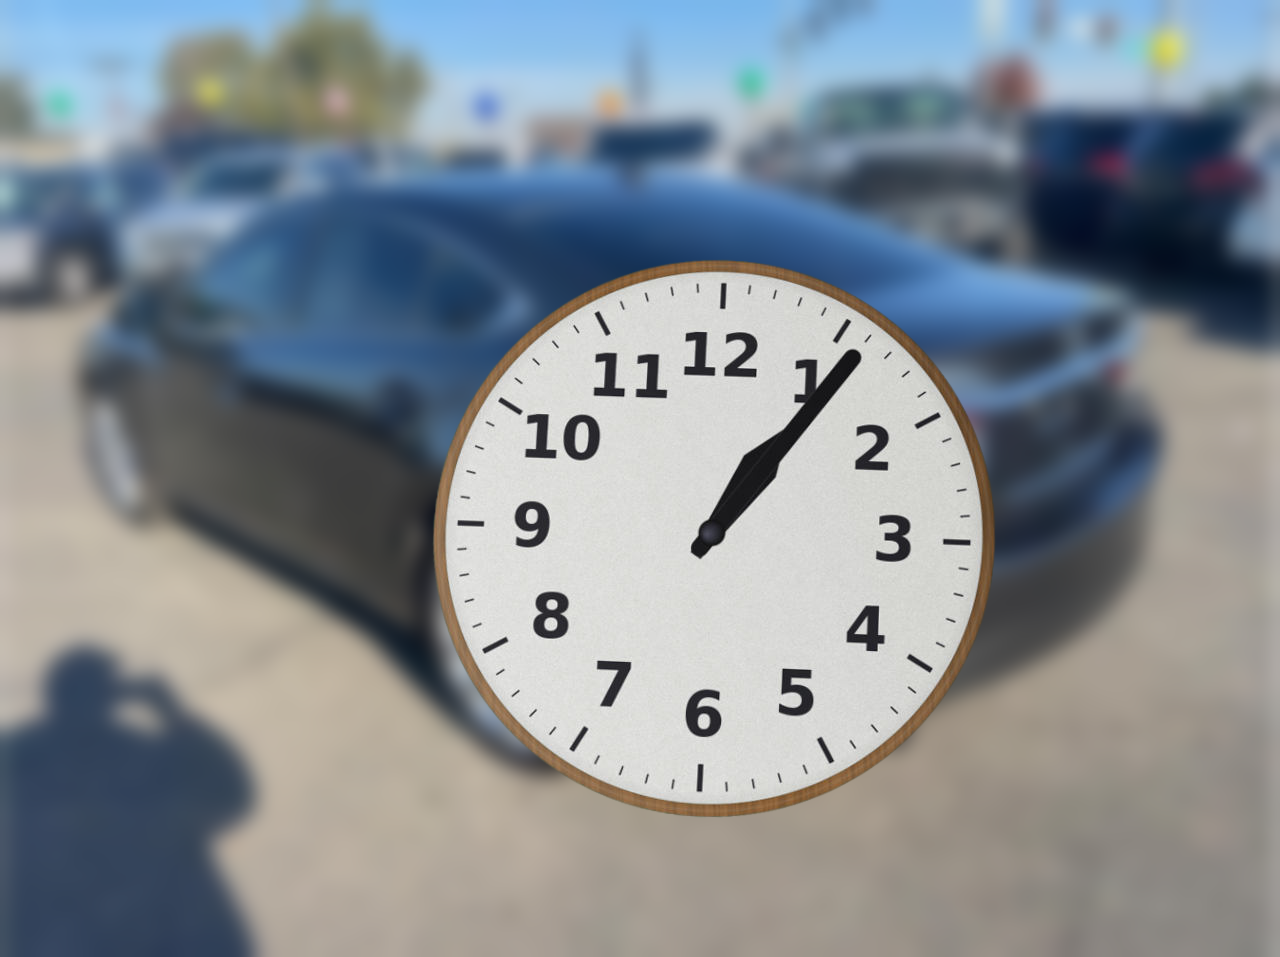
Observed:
1.06
